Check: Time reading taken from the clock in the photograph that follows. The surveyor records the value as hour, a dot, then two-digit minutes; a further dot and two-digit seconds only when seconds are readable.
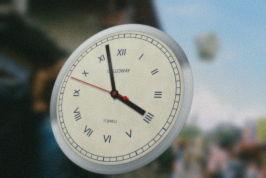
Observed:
3.56.48
